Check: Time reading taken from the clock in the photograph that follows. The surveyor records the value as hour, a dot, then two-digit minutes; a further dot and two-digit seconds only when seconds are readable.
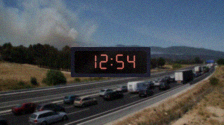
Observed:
12.54
